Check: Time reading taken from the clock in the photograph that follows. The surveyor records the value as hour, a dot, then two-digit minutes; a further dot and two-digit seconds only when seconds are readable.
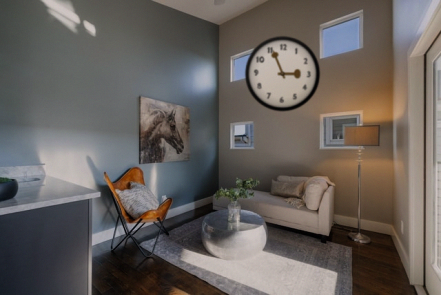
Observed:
2.56
